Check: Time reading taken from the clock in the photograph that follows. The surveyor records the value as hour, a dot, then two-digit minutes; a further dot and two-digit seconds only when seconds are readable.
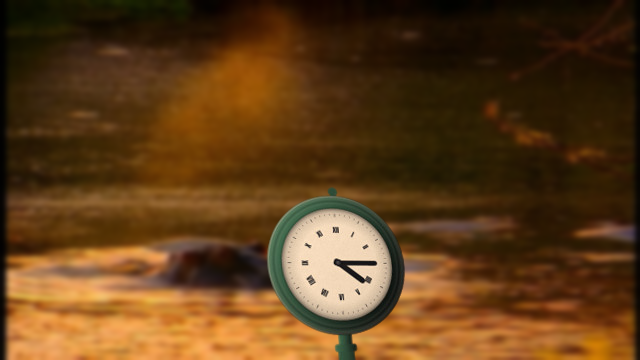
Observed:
4.15
